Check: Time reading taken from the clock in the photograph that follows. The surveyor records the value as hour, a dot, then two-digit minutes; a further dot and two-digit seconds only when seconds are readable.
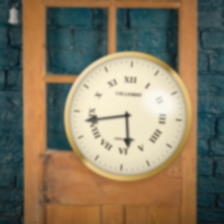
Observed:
5.43
